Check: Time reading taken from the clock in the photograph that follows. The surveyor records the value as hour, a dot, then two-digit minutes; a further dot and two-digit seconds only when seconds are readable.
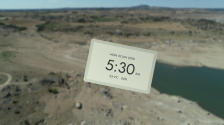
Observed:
5.30
